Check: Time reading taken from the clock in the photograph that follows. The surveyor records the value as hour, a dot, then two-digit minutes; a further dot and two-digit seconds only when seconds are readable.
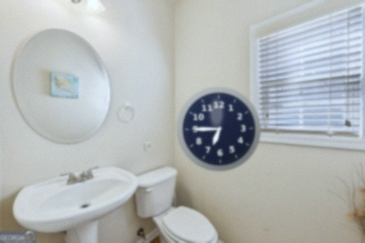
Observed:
6.45
